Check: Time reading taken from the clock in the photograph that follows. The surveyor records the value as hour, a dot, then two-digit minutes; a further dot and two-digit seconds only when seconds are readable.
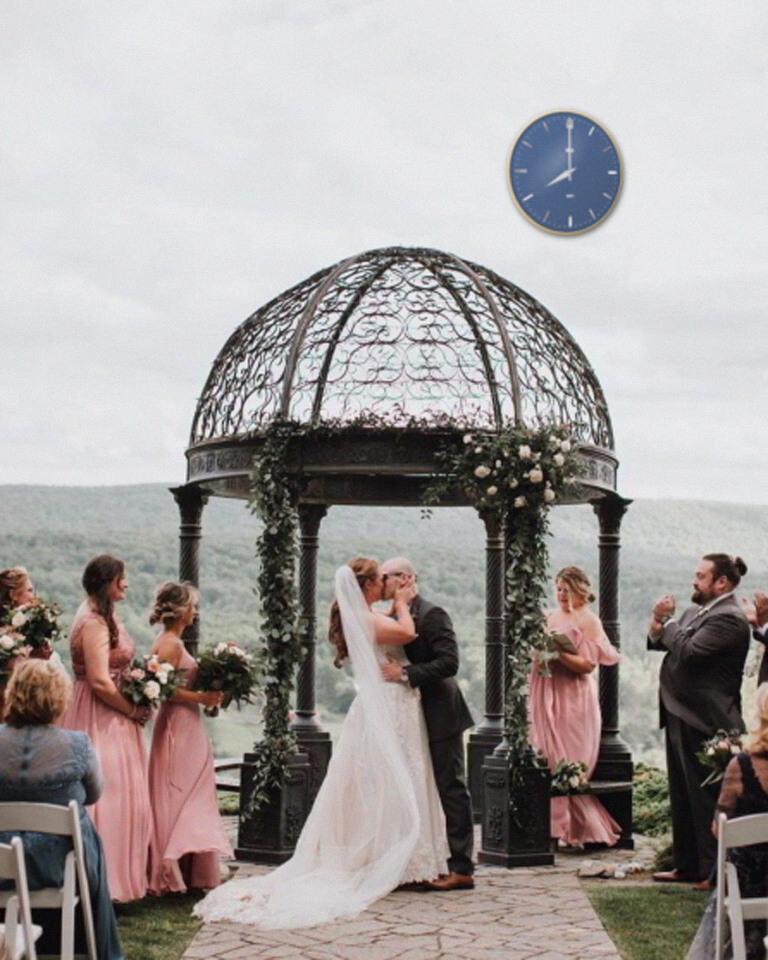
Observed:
8.00
